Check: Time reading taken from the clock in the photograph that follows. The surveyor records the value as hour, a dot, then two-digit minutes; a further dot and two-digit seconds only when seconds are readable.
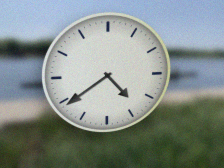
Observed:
4.39
